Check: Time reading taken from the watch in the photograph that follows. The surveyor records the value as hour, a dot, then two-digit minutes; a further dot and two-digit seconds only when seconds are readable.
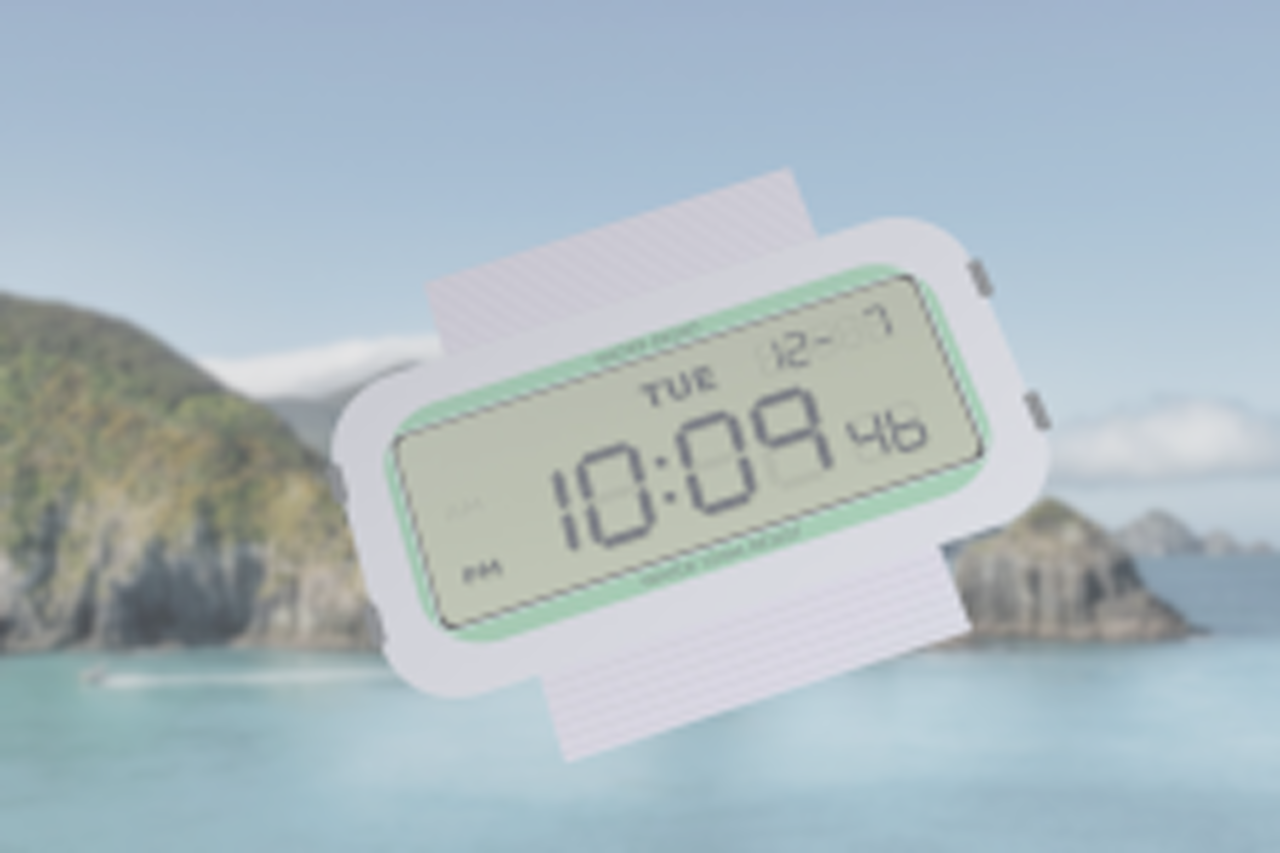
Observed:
10.09.46
